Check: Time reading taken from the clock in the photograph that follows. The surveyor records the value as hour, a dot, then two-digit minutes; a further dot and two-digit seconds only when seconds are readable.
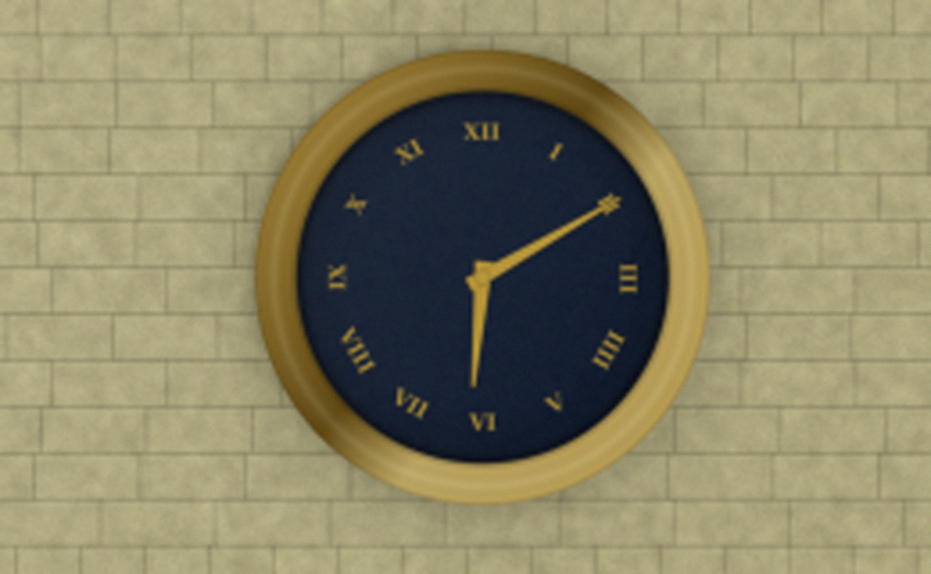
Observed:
6.10
